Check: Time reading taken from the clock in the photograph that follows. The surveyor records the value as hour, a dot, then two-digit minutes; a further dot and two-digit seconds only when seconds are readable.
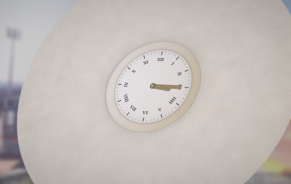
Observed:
3.15
